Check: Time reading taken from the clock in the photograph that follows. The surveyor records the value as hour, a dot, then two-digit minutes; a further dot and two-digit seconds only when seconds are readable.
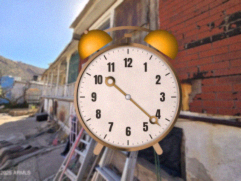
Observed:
10.22
